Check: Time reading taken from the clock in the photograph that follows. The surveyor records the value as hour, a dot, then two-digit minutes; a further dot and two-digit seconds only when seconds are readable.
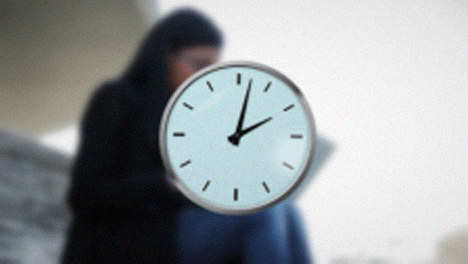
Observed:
2.02
